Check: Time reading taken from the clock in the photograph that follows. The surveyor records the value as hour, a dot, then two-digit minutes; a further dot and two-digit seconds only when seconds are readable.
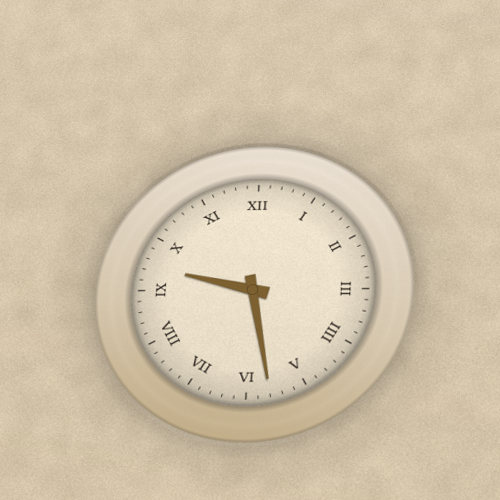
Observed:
9.28
